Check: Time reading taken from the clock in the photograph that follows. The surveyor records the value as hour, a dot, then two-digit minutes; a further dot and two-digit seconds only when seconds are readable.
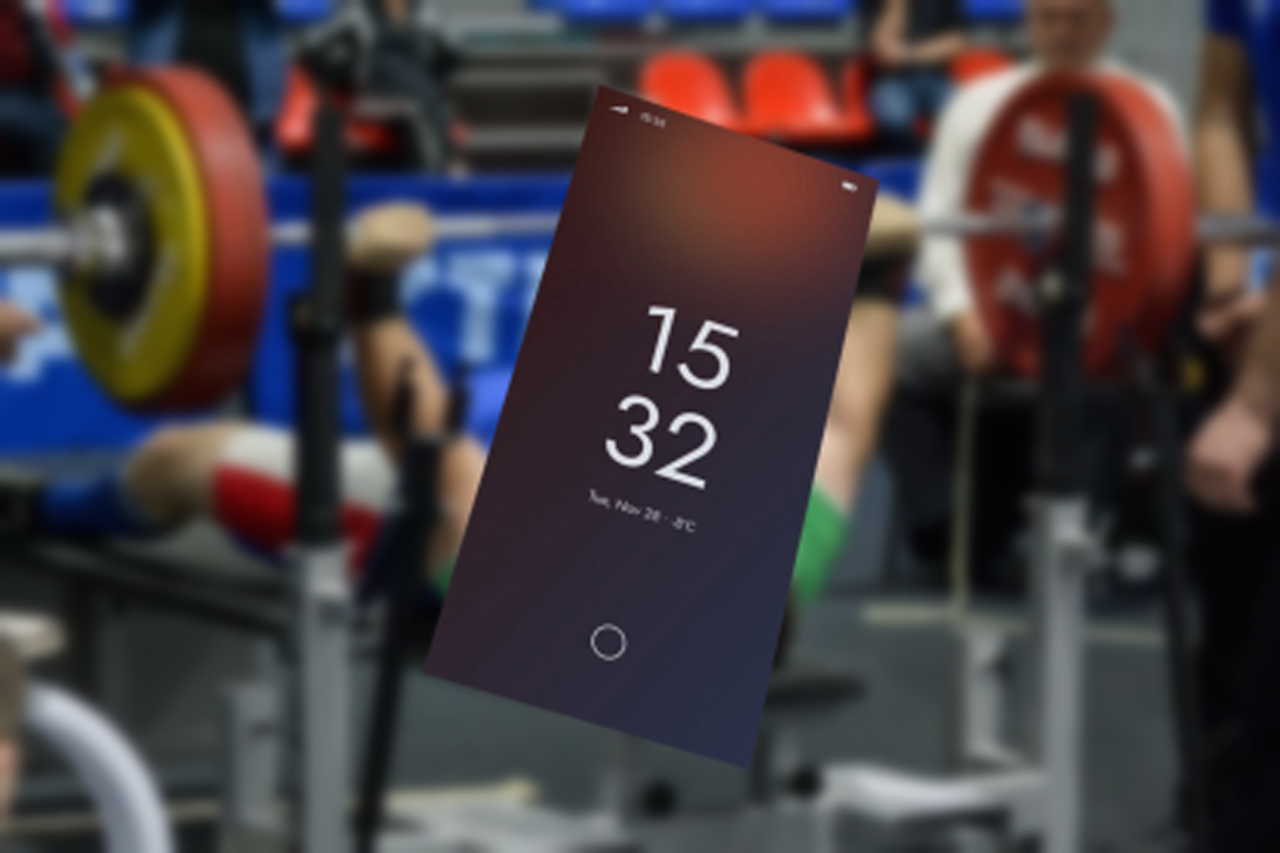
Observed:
15.32
